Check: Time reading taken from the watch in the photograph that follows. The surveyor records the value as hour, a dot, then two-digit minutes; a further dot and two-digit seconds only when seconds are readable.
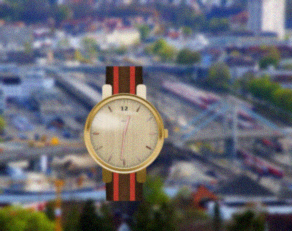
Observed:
12.31
